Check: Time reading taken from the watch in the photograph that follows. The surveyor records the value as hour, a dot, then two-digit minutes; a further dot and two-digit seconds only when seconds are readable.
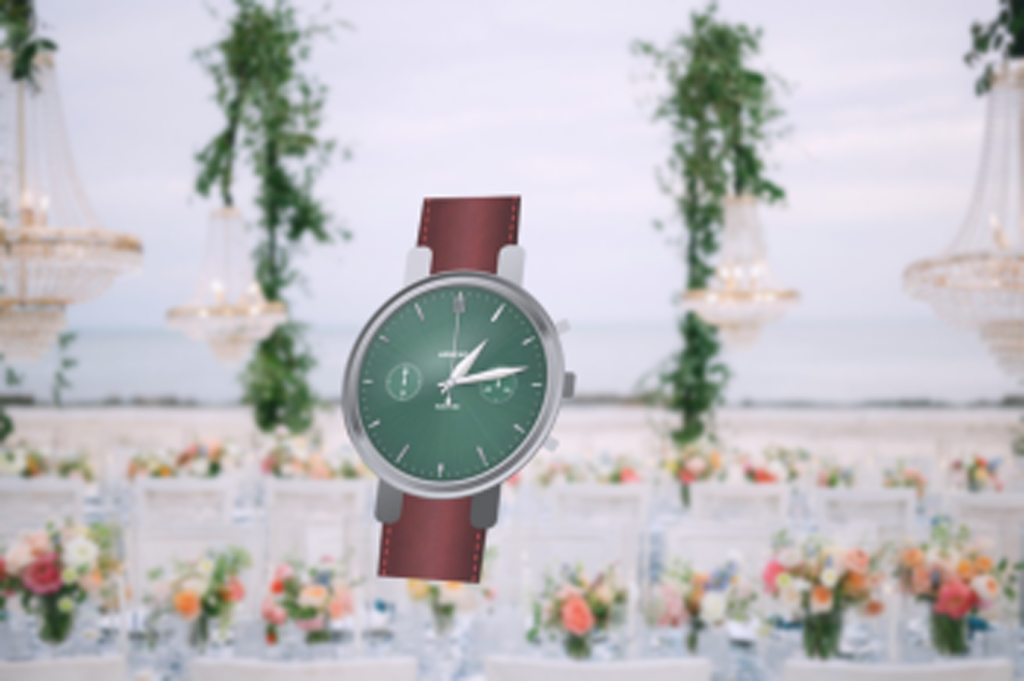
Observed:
1.13
